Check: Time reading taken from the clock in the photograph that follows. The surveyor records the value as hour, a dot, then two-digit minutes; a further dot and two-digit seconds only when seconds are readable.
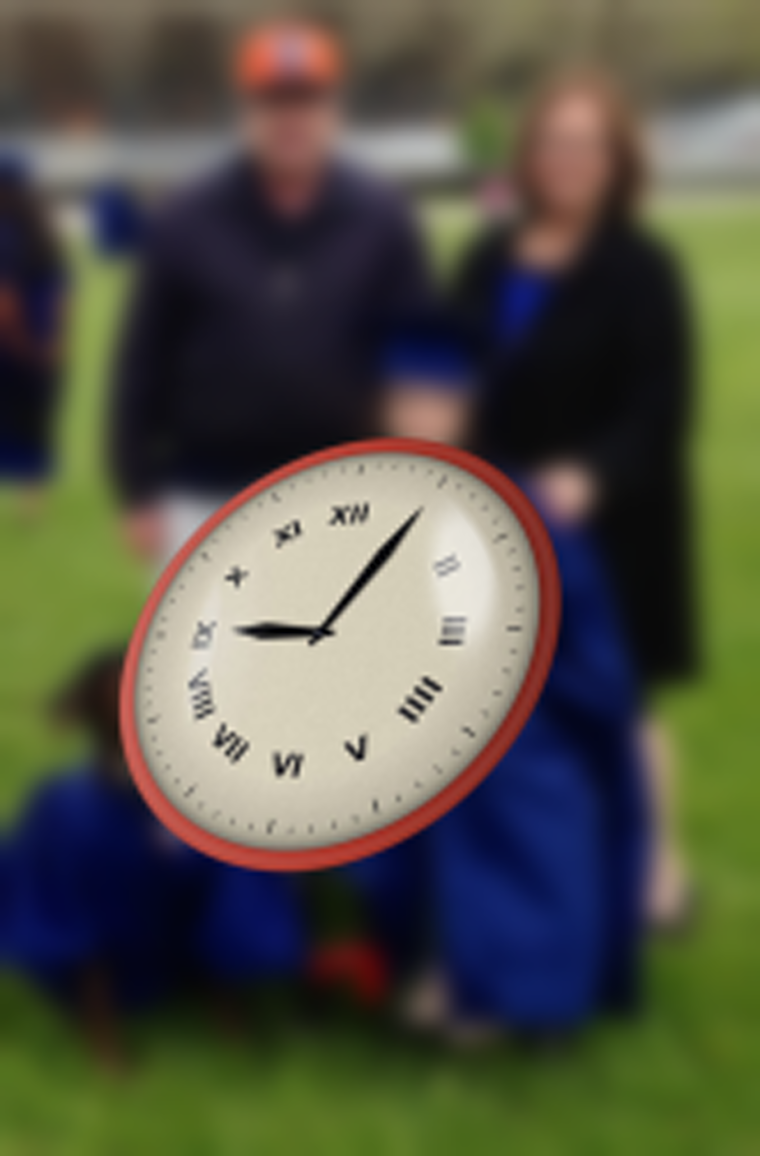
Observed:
9.05
